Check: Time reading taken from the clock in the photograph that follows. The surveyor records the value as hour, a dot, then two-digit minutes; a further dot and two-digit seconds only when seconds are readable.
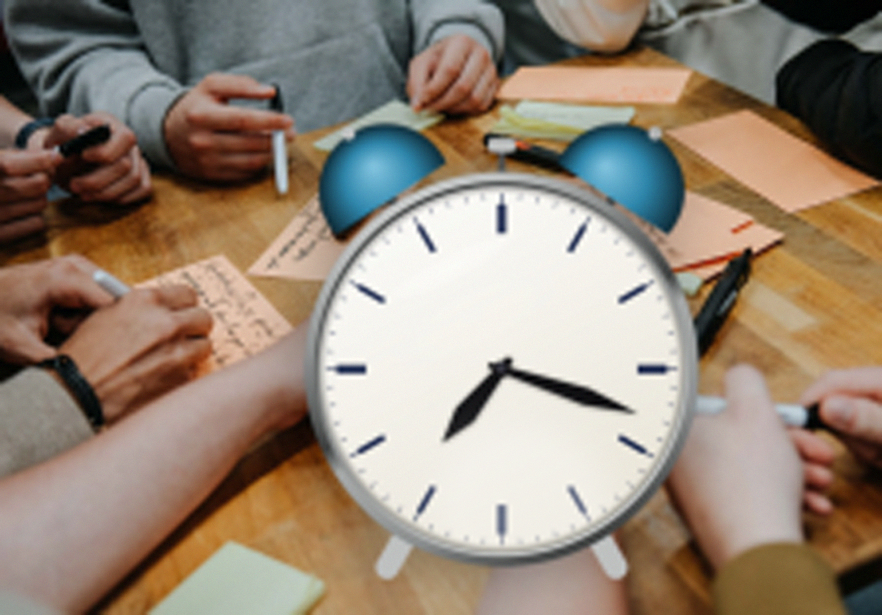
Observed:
7.18
